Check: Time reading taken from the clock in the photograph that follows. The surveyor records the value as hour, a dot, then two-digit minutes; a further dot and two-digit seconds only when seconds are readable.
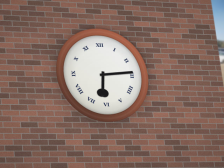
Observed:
6.14
